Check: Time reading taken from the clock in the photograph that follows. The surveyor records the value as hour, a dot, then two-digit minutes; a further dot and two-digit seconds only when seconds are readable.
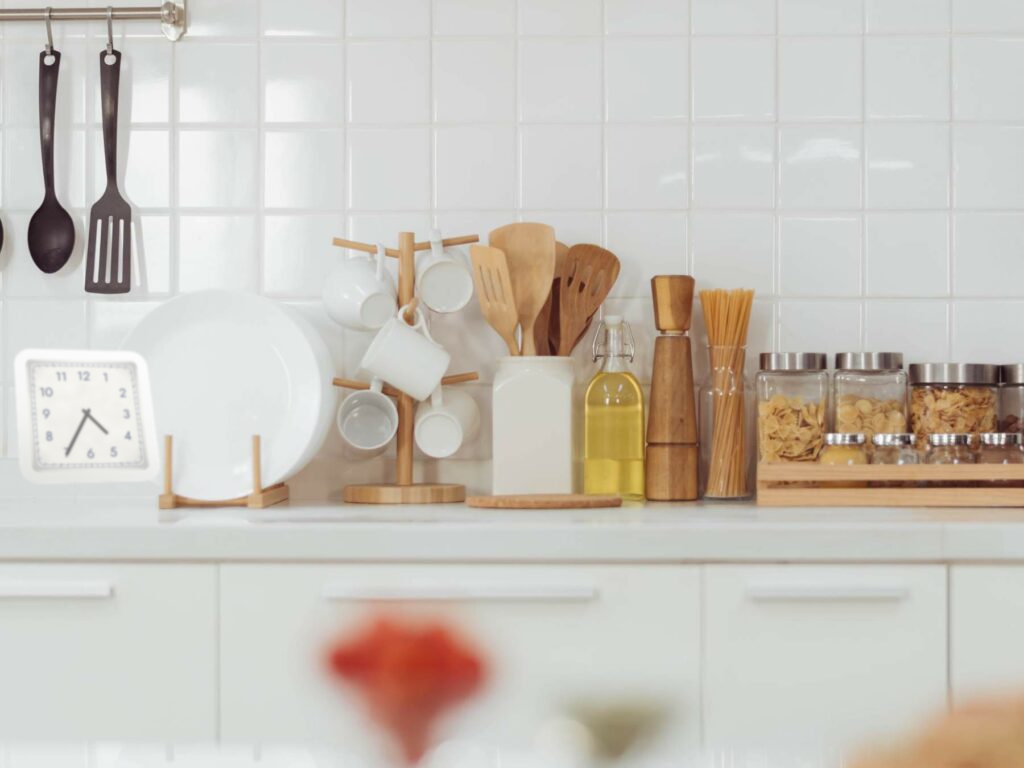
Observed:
4.35
